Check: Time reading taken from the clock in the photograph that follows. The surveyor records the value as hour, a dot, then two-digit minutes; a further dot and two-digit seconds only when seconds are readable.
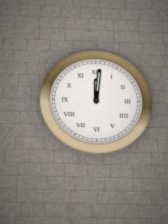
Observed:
12.01
